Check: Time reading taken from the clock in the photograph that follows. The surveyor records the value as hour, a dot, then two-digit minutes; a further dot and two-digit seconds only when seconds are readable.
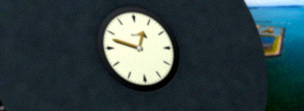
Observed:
12.48
